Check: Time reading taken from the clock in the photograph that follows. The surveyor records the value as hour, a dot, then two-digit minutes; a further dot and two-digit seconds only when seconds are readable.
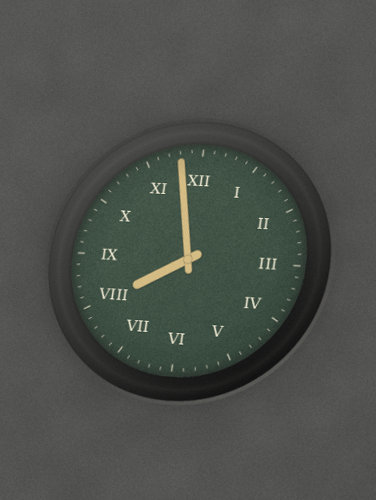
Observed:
7.58
